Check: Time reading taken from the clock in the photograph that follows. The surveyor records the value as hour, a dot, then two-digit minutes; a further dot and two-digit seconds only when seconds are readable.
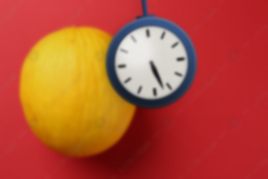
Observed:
5.27
